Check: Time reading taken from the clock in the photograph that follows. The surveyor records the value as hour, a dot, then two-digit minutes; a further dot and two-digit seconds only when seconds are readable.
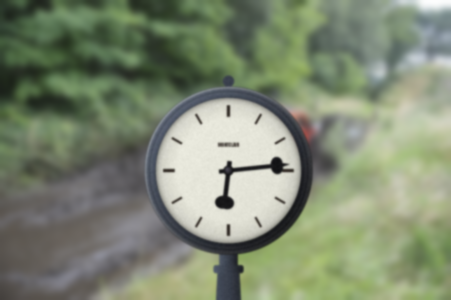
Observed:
6.14
